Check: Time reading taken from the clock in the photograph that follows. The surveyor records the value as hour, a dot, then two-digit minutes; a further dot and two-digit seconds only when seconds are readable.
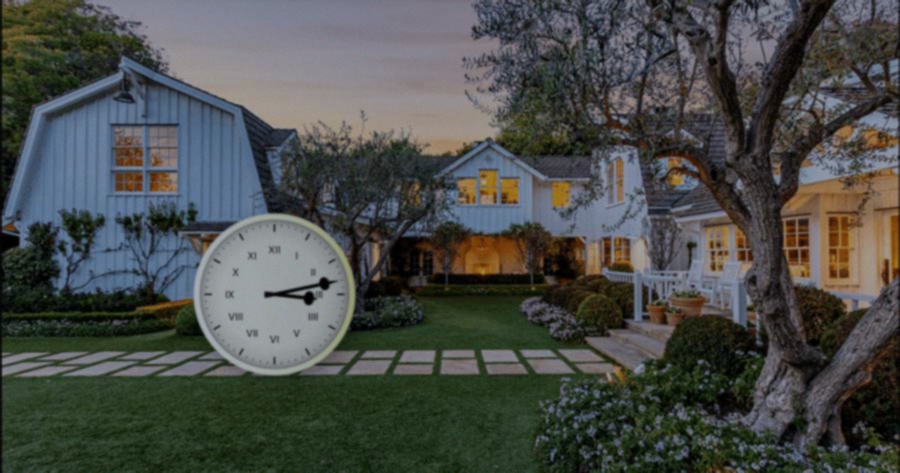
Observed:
3.13
